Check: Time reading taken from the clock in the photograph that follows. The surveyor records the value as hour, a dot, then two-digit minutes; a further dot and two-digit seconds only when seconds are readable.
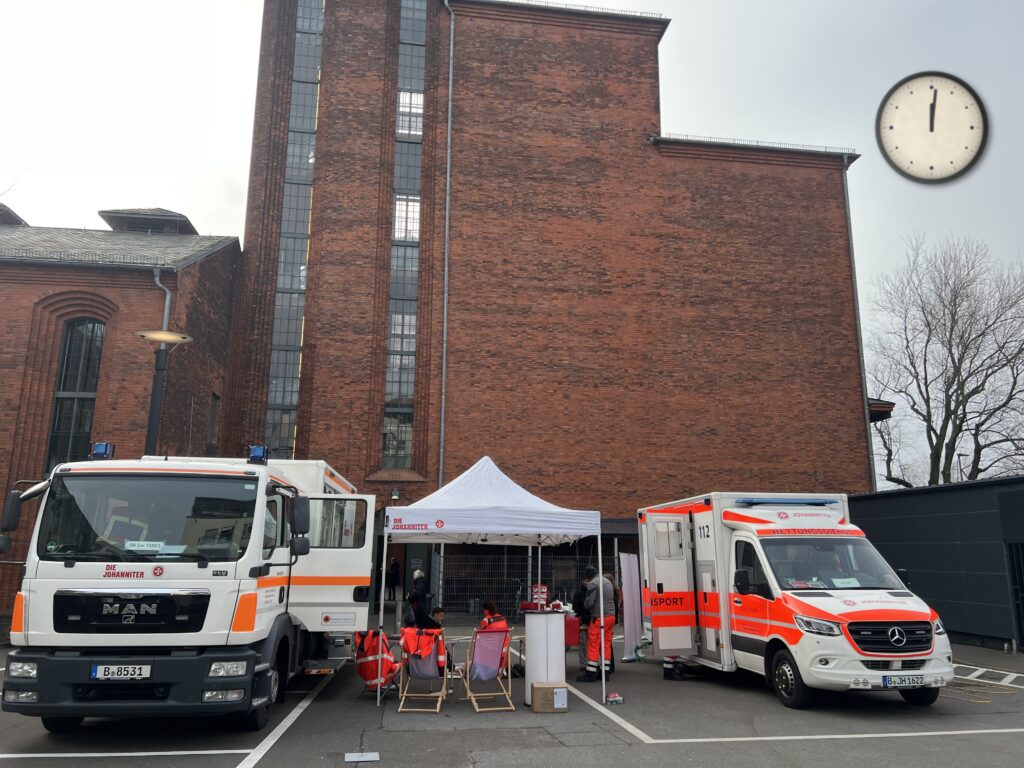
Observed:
12.01
